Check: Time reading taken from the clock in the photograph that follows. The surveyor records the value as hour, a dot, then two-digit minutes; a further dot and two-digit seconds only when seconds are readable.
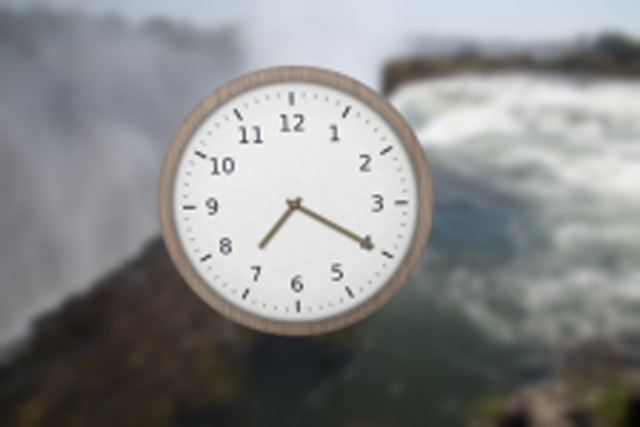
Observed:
7.20
